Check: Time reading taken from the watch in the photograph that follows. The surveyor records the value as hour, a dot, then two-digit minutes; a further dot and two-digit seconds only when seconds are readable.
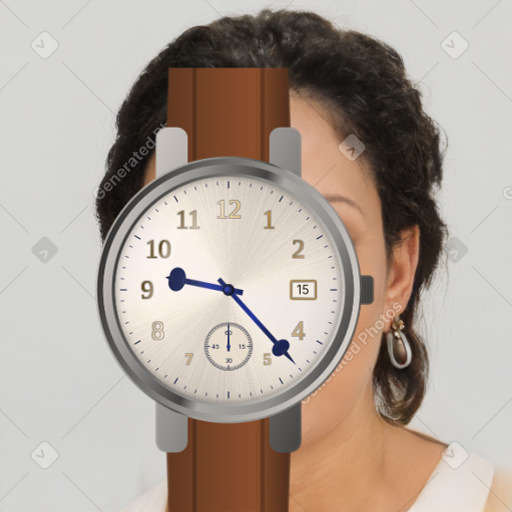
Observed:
9.23
